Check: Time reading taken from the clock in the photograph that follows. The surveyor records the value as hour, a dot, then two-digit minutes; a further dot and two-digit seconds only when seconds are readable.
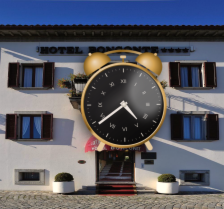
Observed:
4.39
